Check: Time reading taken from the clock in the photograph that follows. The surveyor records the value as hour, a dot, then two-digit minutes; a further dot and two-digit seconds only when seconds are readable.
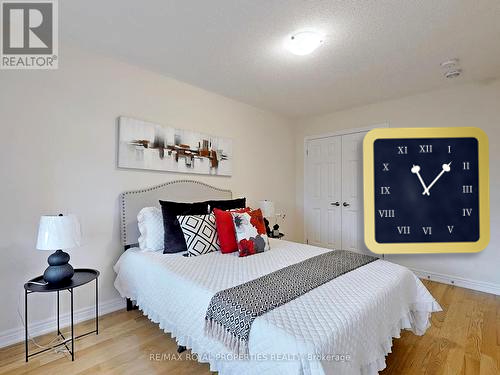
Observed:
11.07
